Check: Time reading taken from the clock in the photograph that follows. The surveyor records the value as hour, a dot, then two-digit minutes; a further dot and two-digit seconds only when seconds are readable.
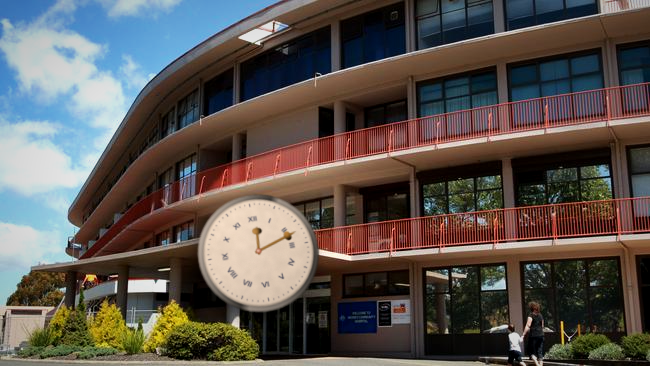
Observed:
12.12
